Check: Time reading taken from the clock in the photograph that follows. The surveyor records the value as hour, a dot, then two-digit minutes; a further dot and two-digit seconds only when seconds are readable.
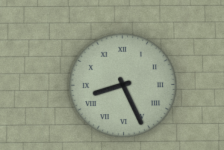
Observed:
8.26
